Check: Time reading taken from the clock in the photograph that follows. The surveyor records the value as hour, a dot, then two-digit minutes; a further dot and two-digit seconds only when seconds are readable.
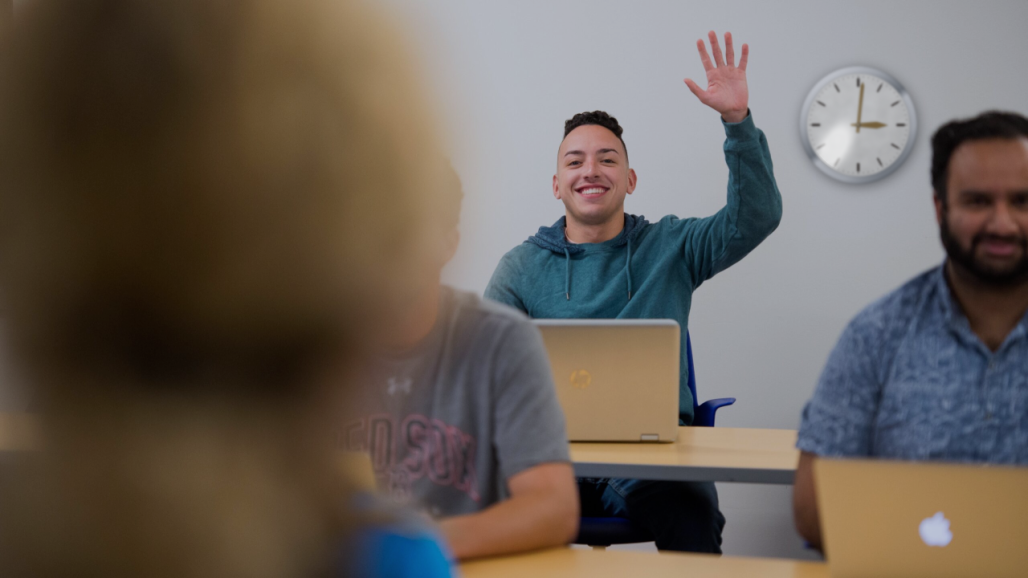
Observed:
3.01
